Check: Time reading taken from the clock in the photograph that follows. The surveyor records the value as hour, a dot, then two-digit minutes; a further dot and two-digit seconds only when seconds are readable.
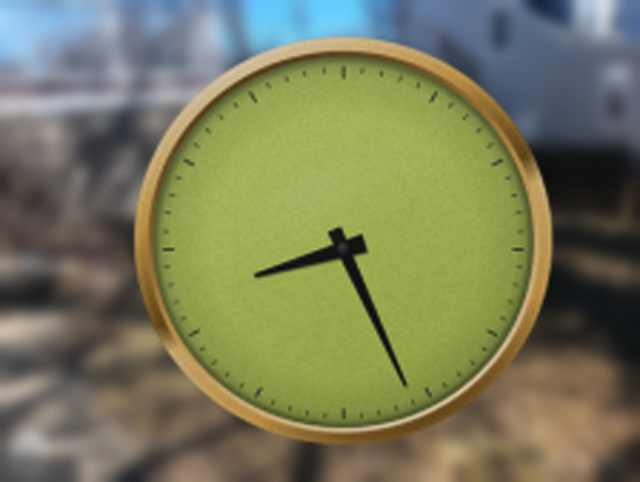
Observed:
8.26
